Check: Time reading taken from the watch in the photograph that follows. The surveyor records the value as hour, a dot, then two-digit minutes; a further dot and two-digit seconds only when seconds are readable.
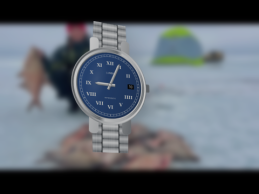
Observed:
9.04
